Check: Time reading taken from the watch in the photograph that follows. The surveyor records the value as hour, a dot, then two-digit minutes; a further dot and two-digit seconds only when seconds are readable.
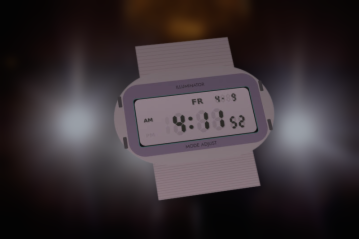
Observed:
4.11.52
